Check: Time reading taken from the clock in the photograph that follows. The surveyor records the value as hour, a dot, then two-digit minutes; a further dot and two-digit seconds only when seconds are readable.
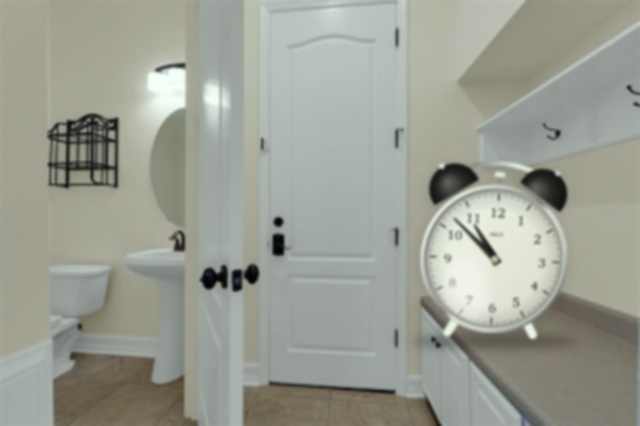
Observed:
10.52
